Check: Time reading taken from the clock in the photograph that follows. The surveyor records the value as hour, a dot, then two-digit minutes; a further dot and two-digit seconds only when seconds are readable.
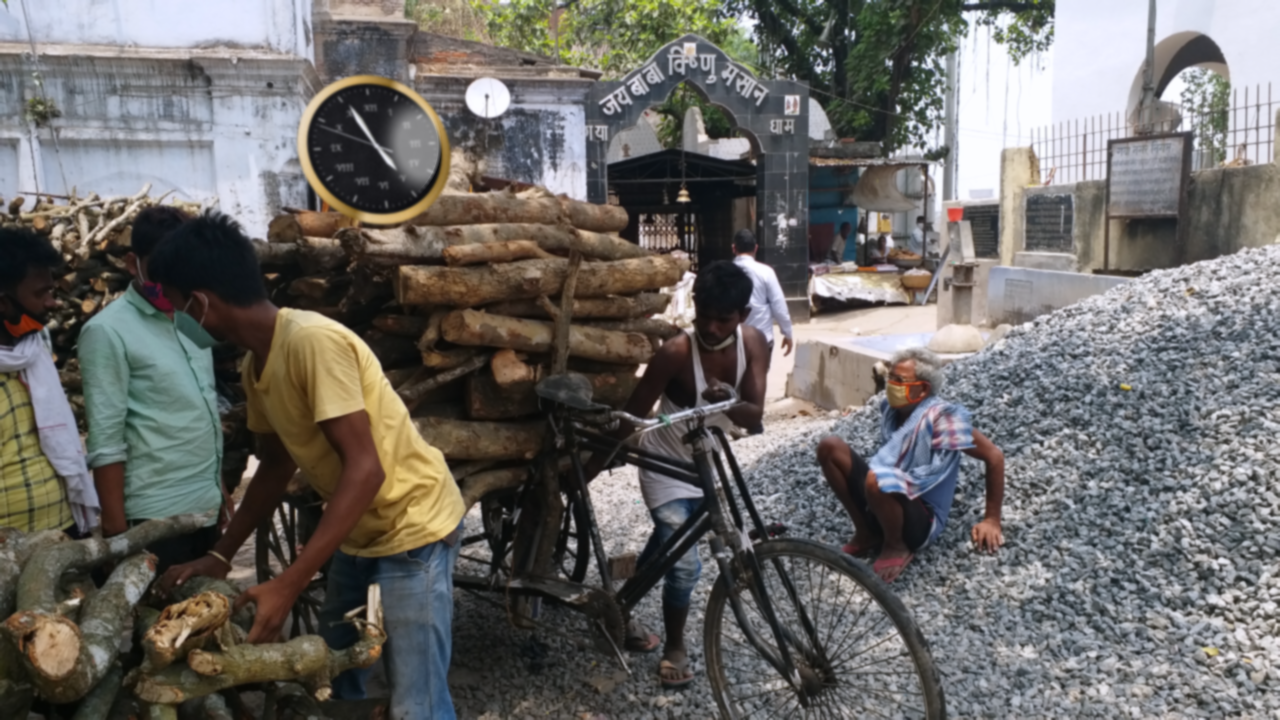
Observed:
4.55.49
